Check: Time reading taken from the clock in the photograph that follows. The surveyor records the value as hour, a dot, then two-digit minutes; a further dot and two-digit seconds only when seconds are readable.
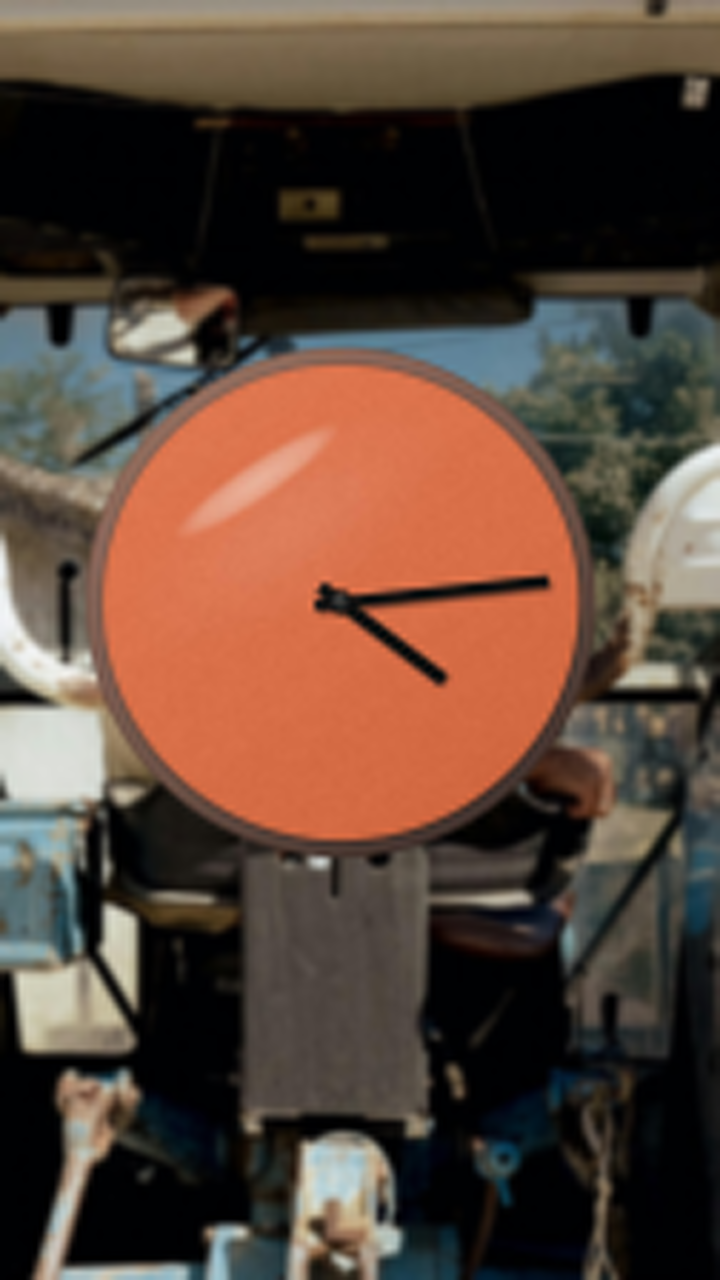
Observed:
4.14
